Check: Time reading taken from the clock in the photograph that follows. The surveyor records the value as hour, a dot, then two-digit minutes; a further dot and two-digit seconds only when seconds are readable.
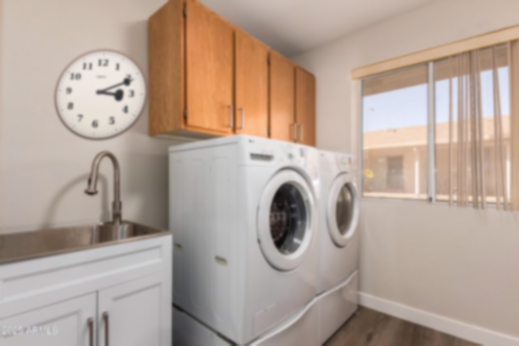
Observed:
3.11
